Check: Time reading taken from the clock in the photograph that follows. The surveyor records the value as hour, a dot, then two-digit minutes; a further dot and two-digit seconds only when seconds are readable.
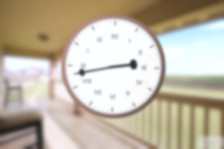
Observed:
2.43
